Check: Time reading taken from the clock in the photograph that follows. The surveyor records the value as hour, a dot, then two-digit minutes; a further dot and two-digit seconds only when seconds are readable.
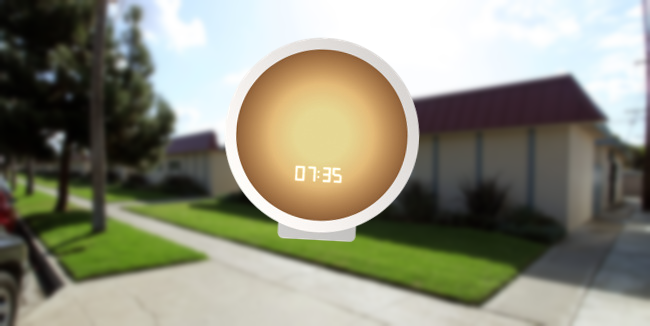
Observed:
7.35
